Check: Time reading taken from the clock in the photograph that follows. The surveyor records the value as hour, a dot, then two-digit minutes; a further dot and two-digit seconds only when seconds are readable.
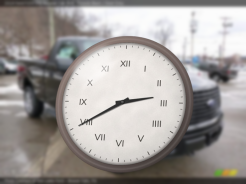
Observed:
2.40
